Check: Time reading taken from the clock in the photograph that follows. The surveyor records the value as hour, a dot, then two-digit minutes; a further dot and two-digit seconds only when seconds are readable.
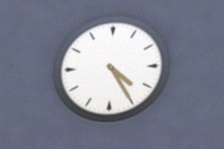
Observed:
4.25
